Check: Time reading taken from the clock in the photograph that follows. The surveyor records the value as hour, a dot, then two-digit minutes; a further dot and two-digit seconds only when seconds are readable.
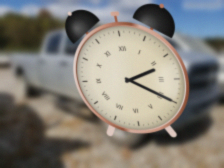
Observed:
2.20
